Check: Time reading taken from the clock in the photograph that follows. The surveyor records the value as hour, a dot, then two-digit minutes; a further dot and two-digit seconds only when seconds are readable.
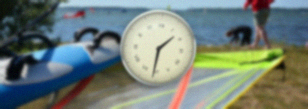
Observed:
1.31
